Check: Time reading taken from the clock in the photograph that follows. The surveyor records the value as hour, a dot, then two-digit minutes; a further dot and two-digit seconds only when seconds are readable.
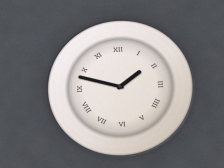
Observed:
1.48
